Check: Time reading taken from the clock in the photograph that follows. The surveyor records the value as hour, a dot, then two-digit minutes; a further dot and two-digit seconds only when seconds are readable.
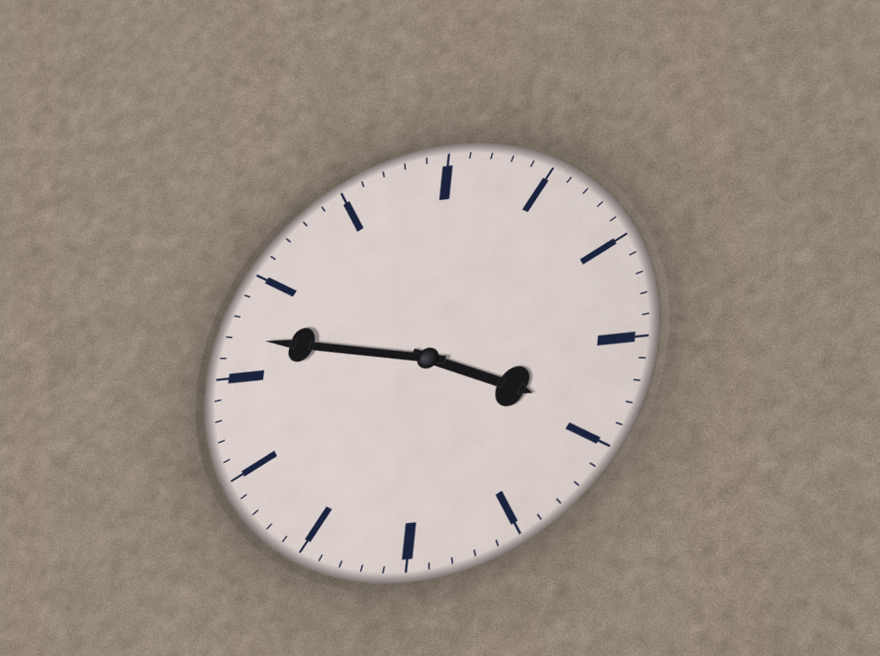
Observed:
3.47
